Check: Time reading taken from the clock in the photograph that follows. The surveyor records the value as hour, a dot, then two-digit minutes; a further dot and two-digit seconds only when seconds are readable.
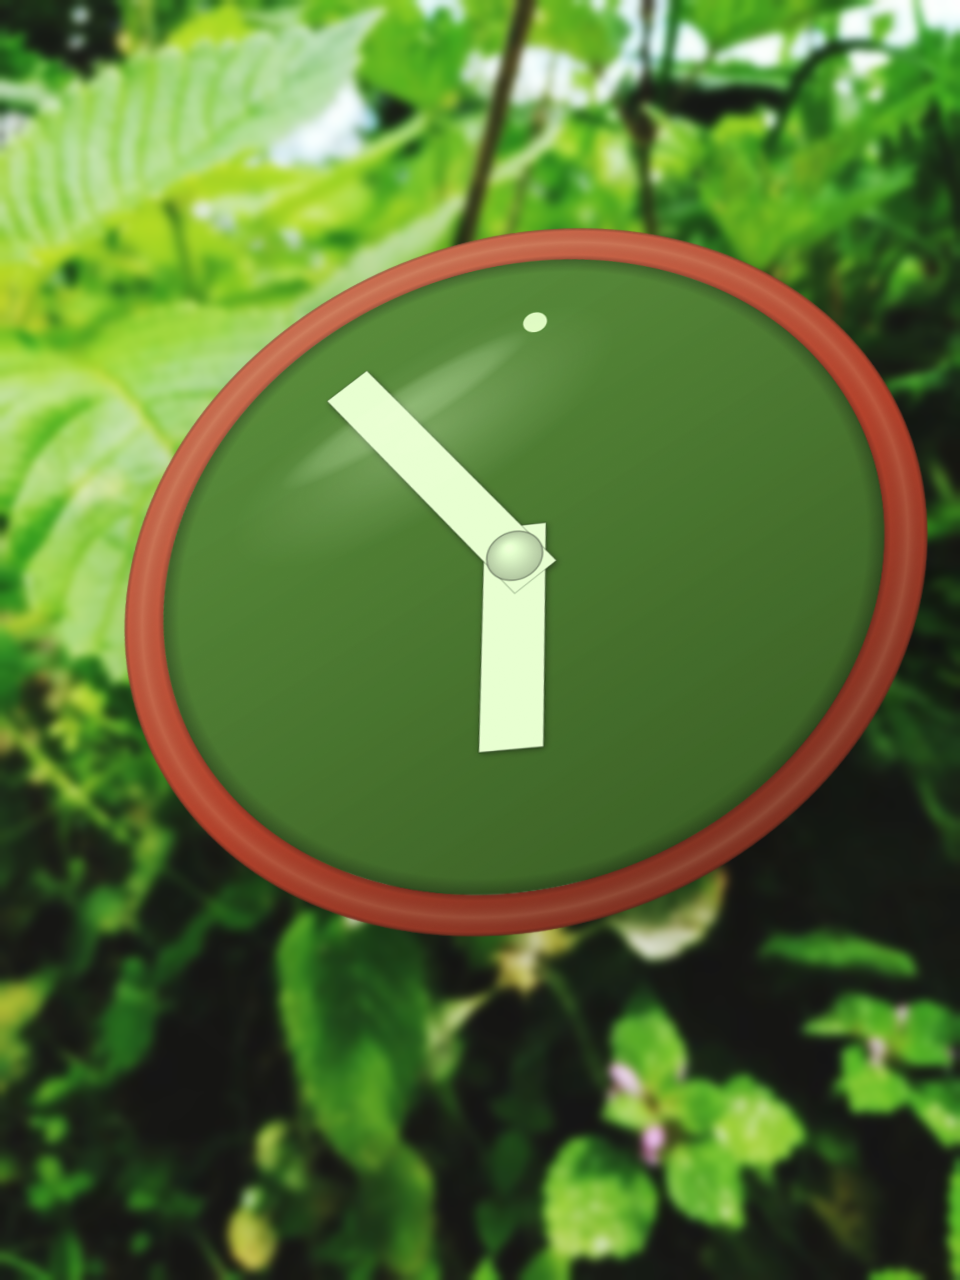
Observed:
5.53
